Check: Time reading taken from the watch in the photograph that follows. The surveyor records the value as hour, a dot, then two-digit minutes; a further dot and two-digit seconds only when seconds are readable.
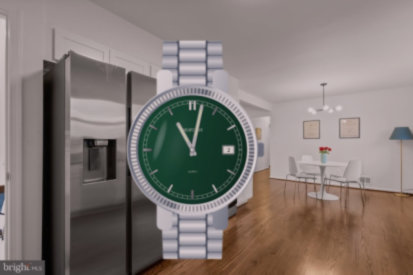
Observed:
11.02
